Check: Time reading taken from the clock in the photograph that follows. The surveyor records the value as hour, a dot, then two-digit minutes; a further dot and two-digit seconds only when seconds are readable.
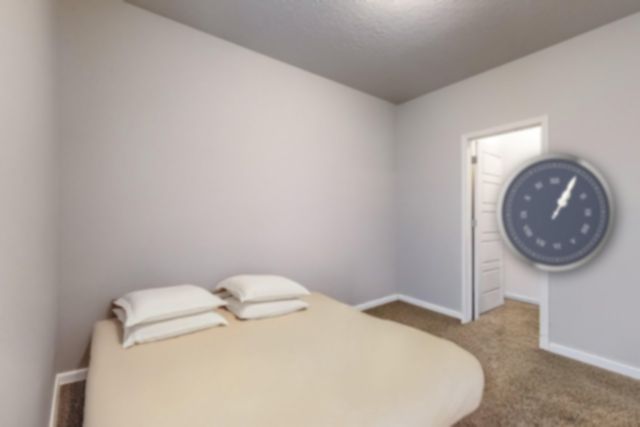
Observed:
1.05
